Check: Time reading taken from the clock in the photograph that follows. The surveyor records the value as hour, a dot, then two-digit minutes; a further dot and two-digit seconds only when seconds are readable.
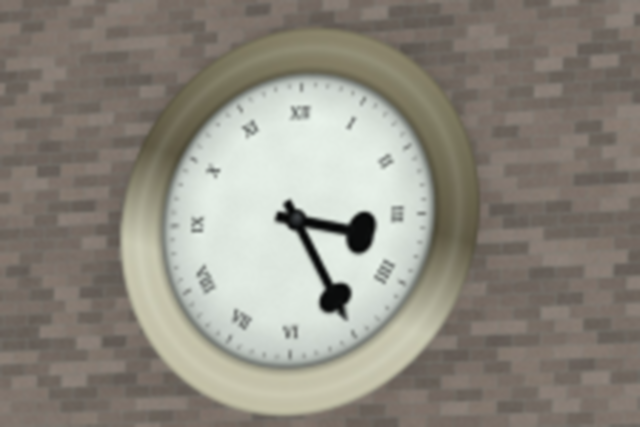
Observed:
3.25
